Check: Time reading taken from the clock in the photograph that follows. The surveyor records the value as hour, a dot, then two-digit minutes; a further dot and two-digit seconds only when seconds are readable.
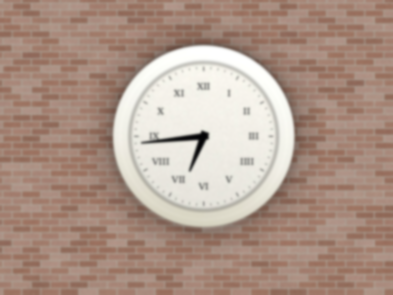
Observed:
6.44
